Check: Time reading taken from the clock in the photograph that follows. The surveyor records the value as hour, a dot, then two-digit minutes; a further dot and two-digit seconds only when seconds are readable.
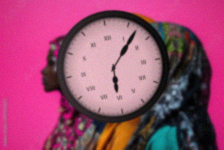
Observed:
6.07
